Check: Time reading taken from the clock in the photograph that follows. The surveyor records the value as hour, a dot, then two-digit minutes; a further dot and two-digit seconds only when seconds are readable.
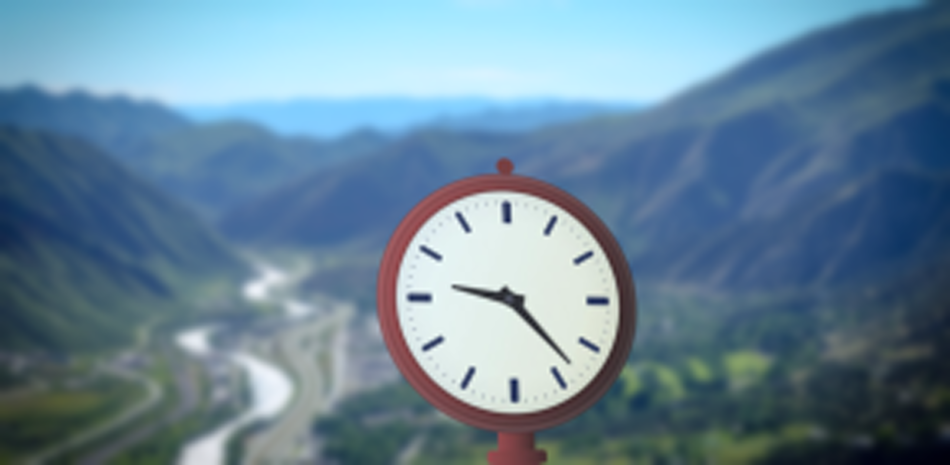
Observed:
9.23
